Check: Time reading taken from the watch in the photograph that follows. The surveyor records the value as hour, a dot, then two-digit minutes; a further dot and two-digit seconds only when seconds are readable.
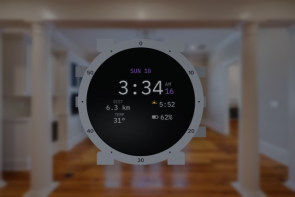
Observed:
3.34.16
